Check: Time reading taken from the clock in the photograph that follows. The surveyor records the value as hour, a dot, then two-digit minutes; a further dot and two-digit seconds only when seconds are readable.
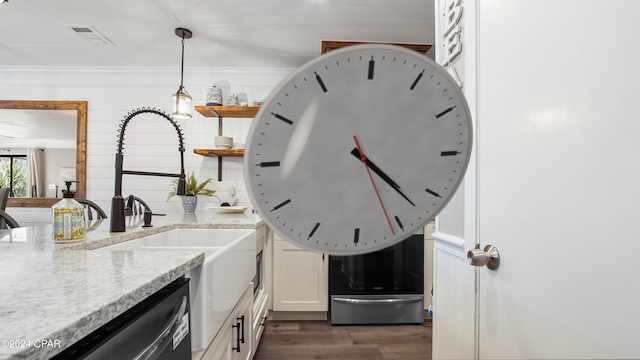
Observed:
4.22.26
